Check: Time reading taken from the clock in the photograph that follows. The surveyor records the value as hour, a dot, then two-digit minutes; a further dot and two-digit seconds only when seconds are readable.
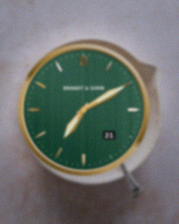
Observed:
7.10
